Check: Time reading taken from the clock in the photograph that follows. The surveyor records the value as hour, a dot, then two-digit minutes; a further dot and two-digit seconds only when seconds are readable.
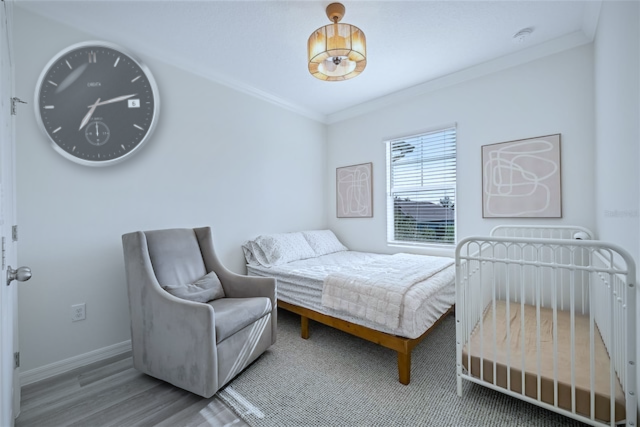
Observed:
7.13
